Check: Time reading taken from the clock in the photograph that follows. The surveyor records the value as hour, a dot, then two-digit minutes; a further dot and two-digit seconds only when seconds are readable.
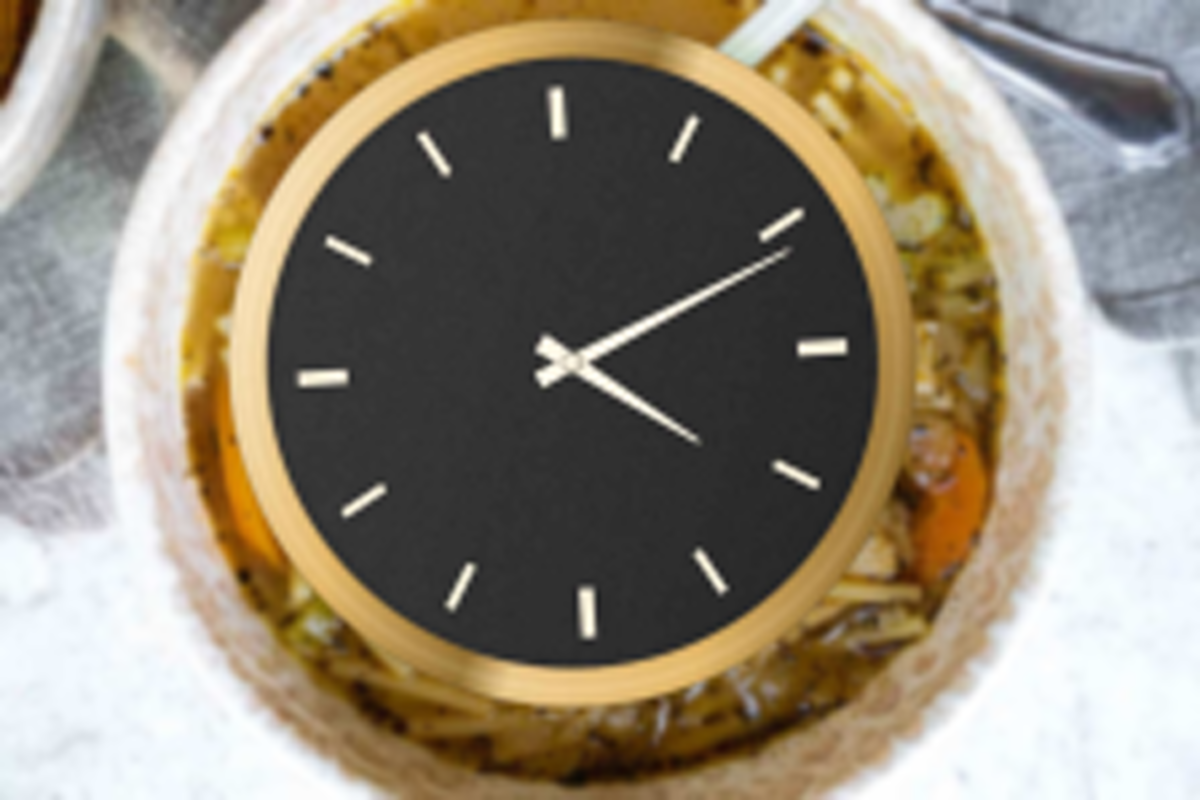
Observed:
4.11
